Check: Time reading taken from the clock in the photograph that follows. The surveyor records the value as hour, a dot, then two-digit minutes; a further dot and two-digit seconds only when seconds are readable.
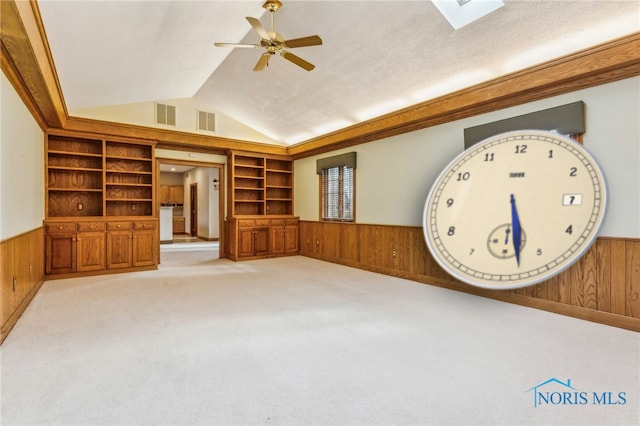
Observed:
5.28
